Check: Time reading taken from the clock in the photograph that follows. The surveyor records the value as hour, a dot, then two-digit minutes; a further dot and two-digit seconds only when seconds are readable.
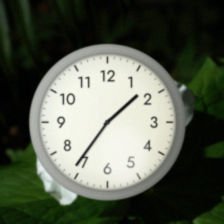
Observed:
1.36
